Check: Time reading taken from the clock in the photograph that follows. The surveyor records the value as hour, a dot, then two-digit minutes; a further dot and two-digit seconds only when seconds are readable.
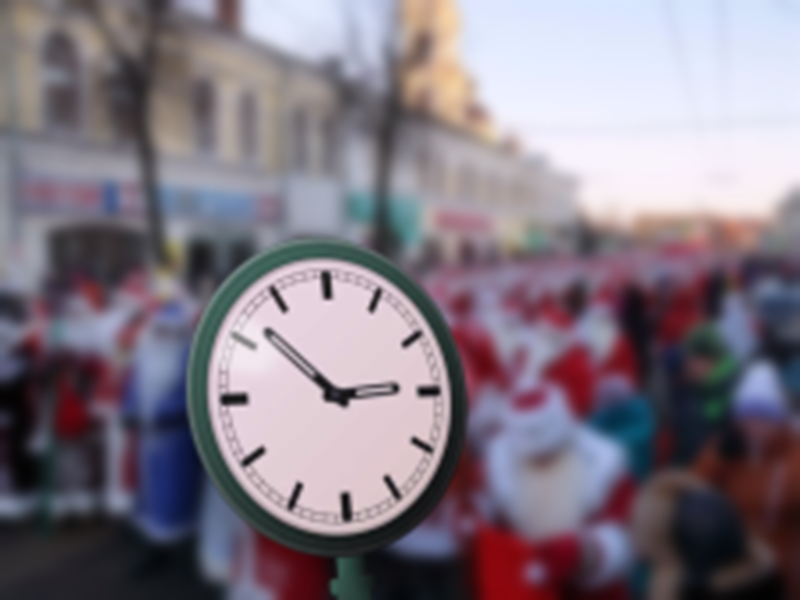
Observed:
2.52
